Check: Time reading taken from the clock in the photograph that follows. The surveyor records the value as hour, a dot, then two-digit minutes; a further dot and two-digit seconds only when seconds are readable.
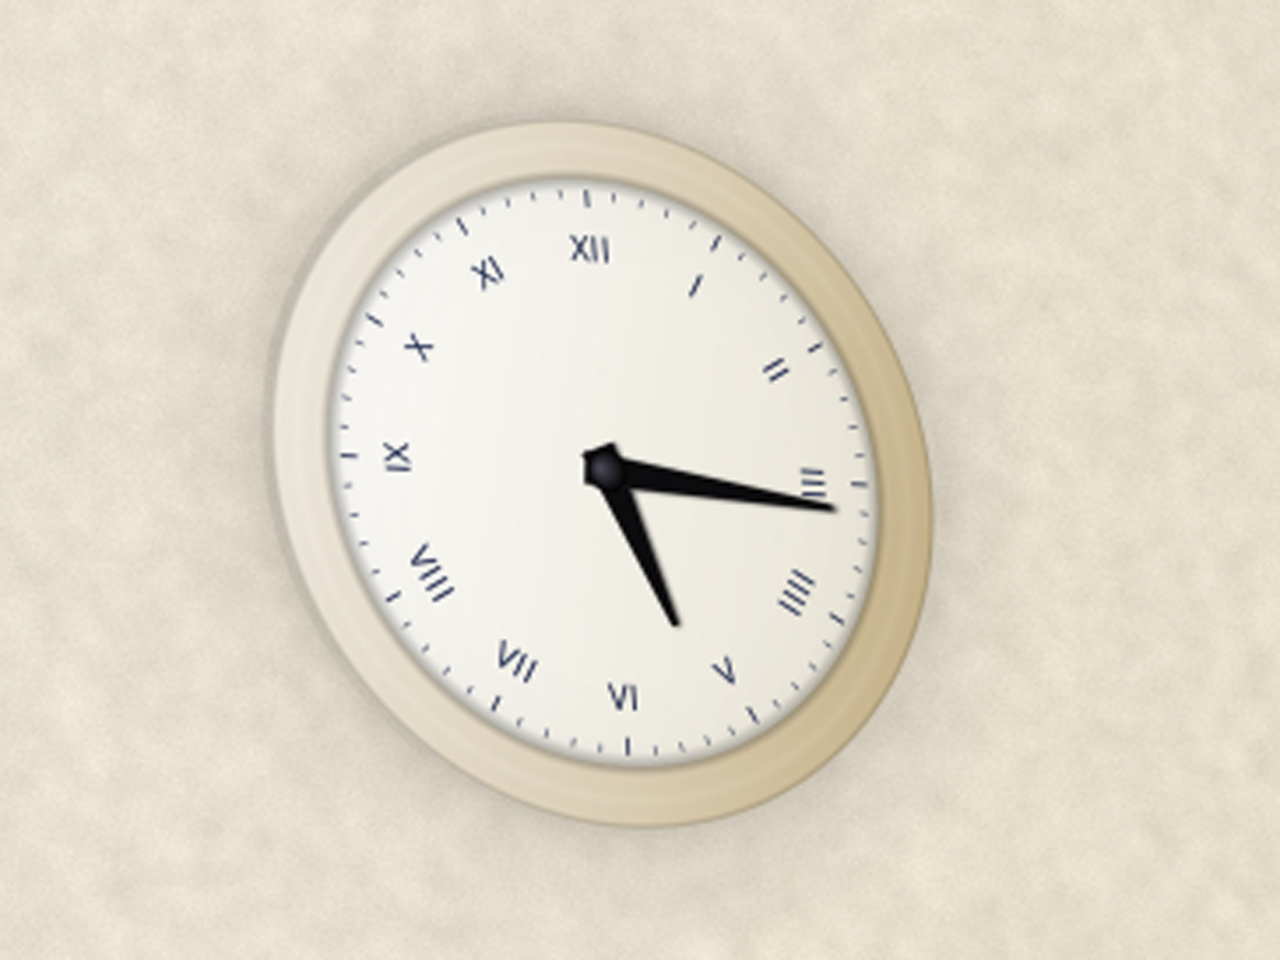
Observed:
5.16
